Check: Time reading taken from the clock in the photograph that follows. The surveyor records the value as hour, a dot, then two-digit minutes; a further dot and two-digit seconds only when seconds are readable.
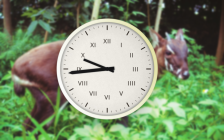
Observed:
9.44
